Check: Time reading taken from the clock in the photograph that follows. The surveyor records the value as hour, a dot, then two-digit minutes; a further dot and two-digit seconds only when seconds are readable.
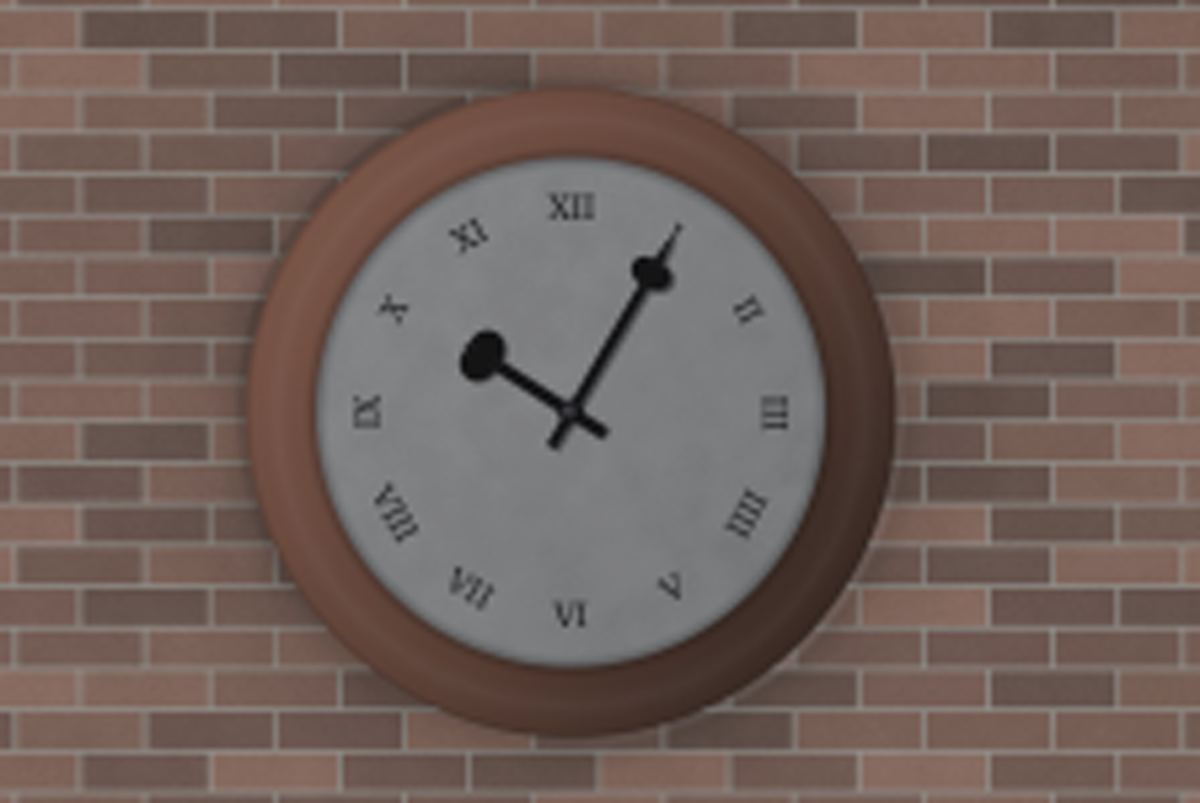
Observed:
10.05
